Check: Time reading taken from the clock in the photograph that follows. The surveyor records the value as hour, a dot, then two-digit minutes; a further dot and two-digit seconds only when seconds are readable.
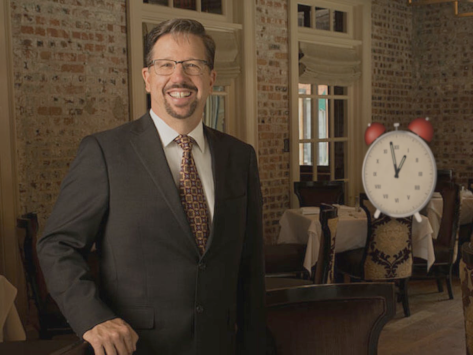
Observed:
12.58
